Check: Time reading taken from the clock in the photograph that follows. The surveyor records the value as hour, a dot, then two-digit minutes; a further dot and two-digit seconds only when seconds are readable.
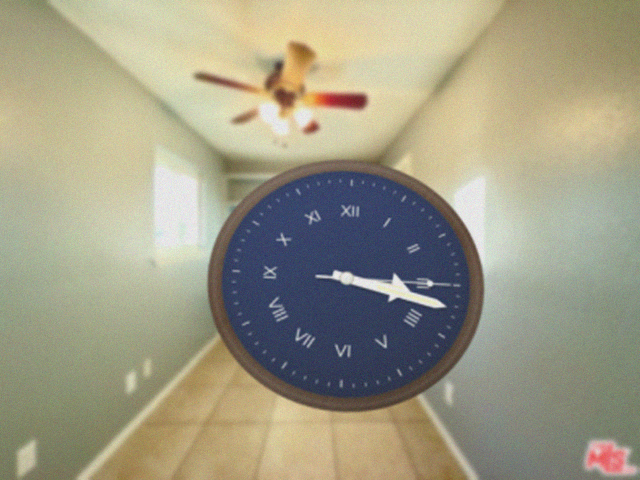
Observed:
3.17.15
